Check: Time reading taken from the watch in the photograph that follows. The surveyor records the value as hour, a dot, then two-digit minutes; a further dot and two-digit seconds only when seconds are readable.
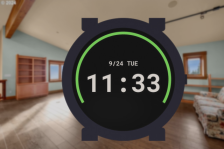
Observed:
11.33
